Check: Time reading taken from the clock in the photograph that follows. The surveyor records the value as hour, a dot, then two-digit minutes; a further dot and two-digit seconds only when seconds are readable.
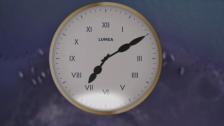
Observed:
7.10
